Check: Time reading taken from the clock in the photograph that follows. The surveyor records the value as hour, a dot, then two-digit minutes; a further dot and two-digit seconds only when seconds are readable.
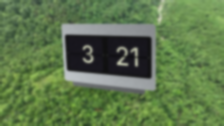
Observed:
3.21
